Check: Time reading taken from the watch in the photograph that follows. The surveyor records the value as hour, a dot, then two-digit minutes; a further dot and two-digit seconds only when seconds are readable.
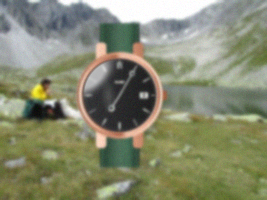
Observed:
7.05
